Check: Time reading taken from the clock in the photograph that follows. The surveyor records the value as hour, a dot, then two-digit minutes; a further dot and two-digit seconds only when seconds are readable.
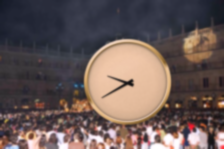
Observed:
9.40
